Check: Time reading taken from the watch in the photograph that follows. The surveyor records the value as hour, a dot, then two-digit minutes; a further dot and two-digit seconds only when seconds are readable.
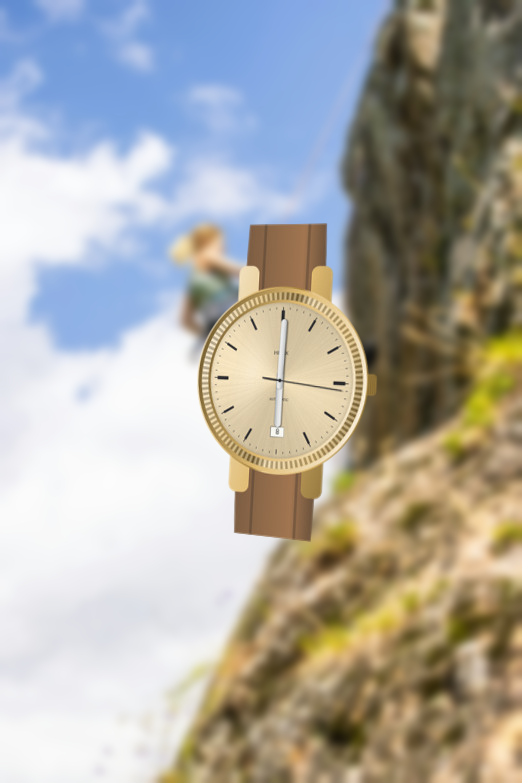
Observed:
6.00.16
